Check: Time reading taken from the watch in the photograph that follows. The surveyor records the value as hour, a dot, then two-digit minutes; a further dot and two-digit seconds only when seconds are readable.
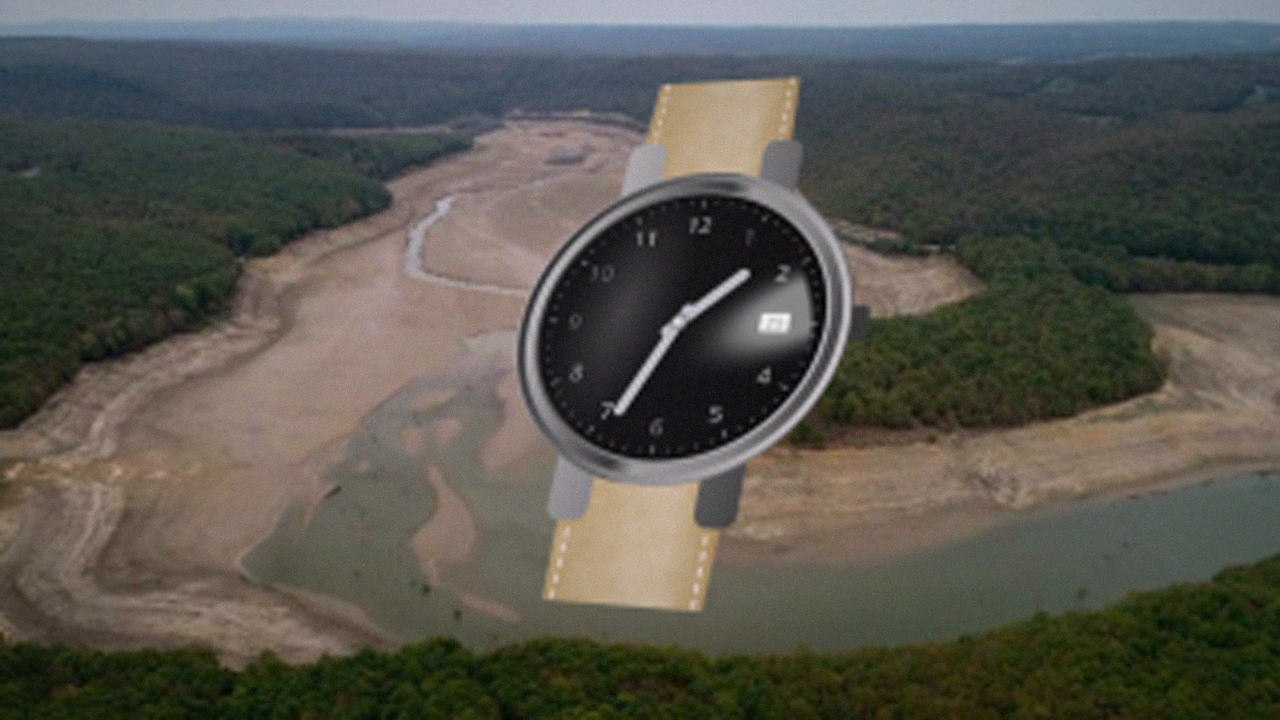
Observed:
1.34
